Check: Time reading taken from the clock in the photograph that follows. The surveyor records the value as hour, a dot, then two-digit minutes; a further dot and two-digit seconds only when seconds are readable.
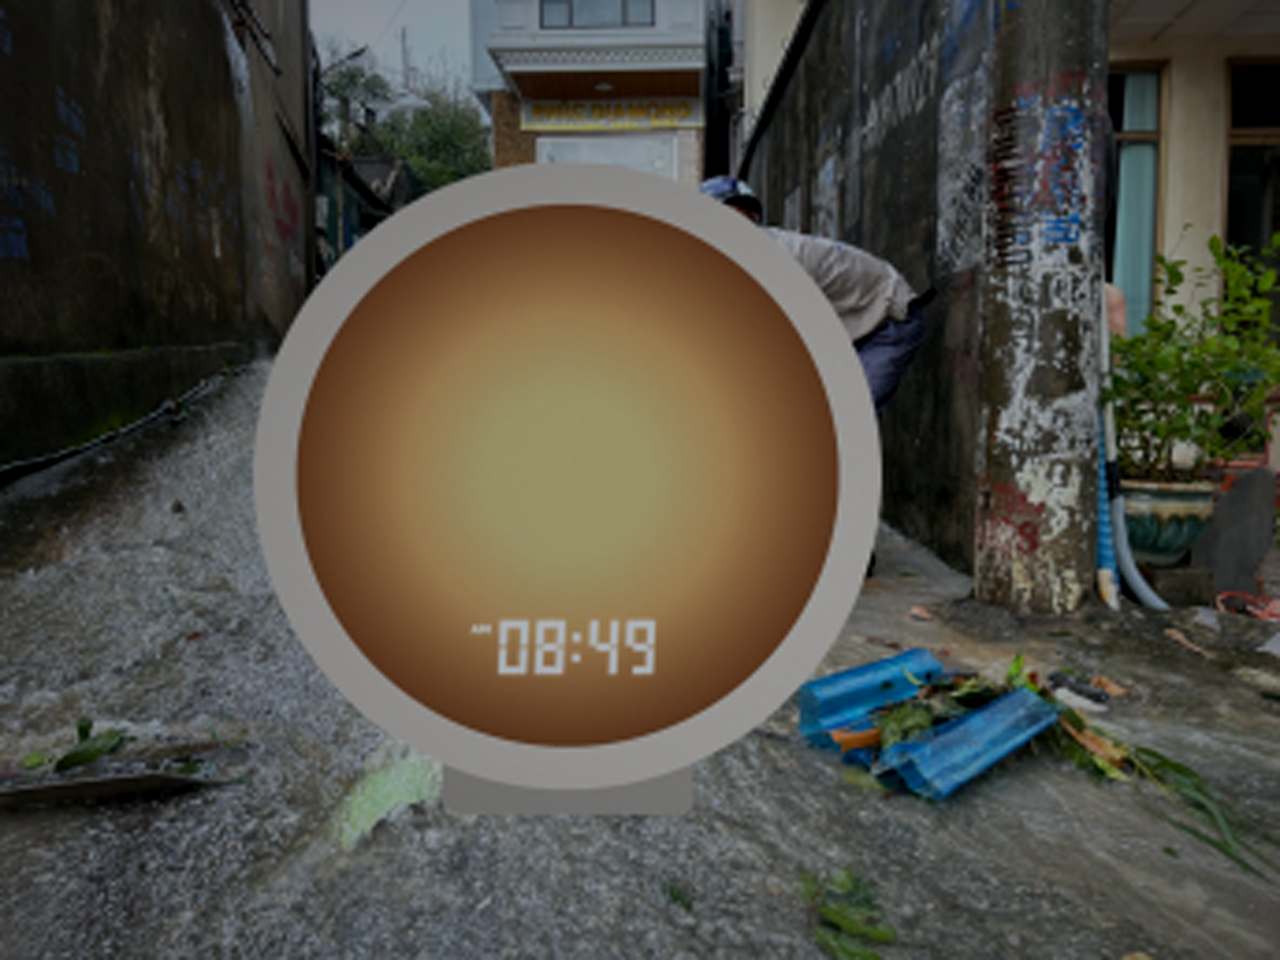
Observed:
8.49
